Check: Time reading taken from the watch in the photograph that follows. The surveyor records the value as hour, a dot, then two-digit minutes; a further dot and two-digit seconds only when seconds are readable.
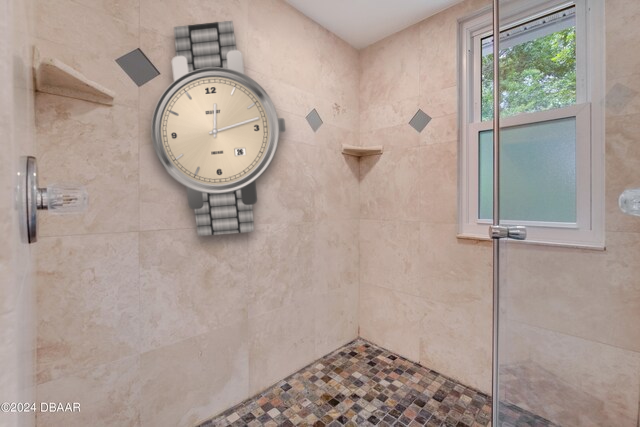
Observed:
12.13
